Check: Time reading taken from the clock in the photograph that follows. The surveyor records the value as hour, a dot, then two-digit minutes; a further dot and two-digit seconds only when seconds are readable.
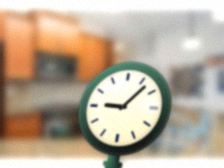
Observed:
9.07
